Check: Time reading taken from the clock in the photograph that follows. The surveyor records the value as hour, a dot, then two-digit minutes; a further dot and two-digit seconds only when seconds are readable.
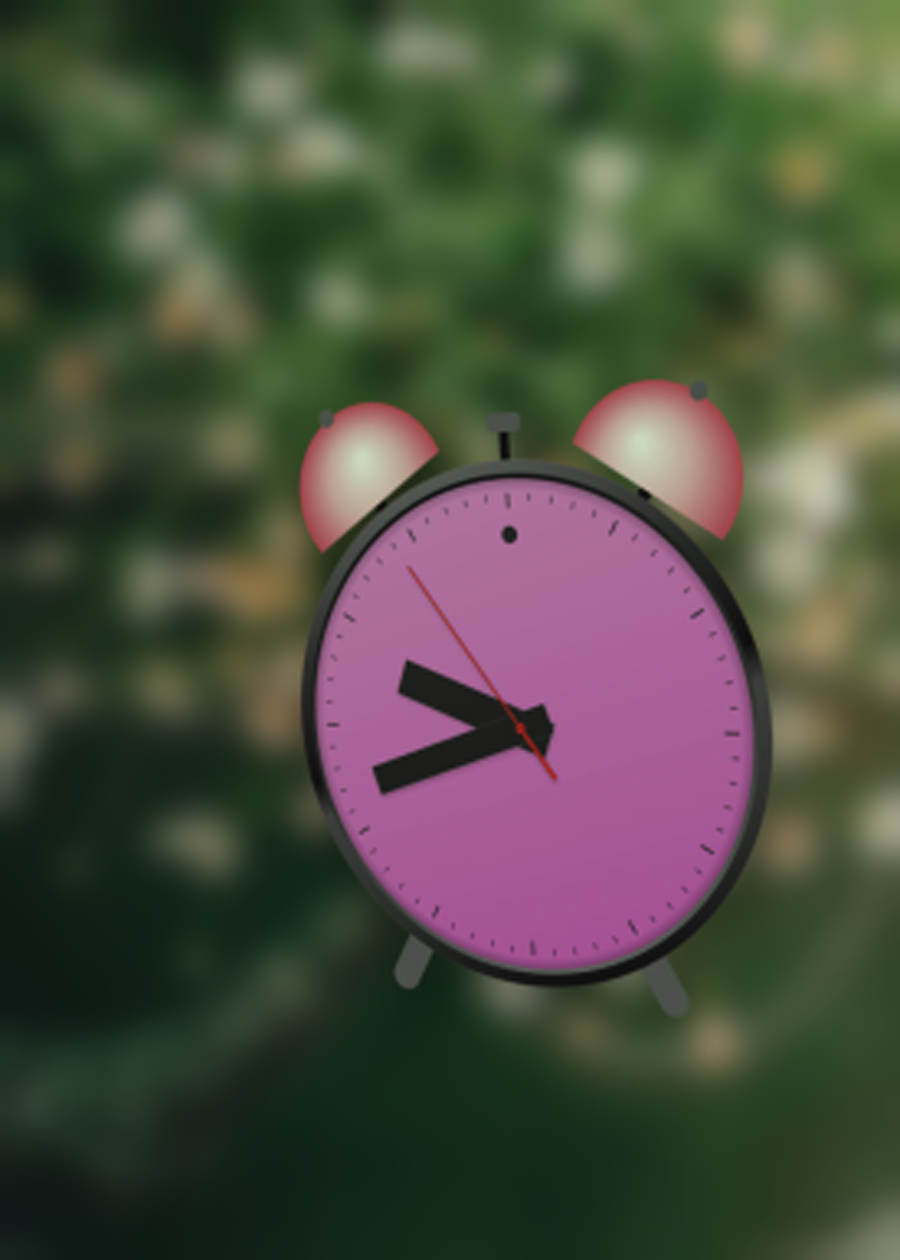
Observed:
9.41.54
